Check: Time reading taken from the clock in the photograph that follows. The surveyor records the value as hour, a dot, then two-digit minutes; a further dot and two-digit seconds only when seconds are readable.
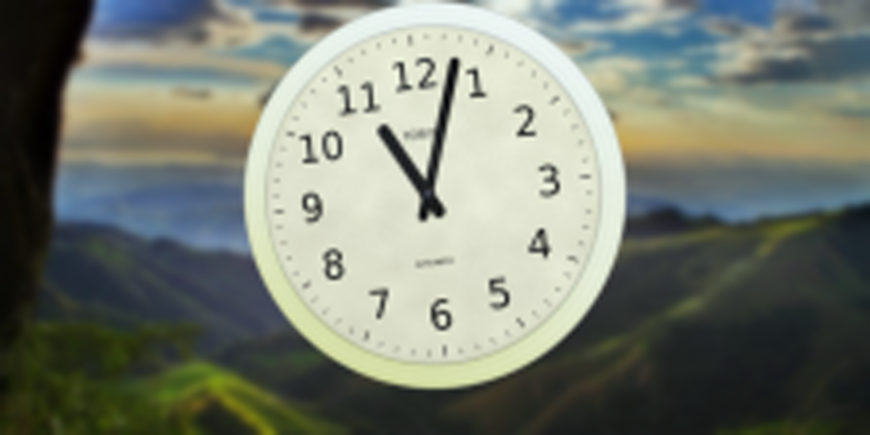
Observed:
11.03
